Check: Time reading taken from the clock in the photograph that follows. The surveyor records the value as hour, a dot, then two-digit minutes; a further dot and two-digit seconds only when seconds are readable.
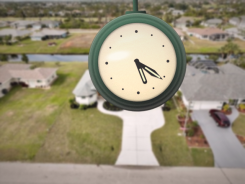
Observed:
5.21
